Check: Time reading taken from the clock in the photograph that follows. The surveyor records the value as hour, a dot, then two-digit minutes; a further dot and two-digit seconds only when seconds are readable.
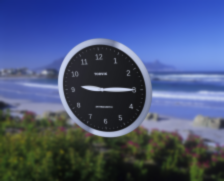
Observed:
9.15
